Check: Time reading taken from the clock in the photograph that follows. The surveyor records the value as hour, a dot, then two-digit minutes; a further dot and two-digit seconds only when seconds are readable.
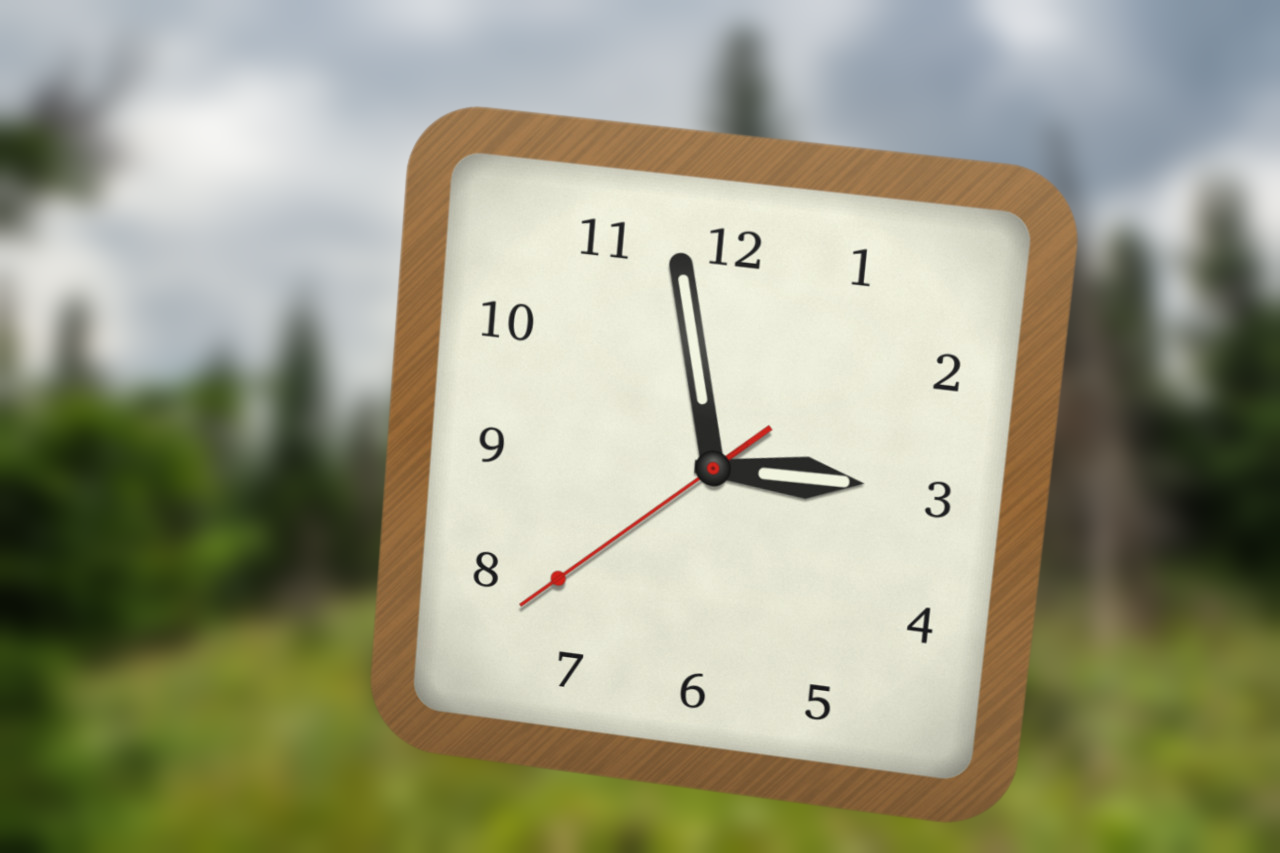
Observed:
2.57.38
